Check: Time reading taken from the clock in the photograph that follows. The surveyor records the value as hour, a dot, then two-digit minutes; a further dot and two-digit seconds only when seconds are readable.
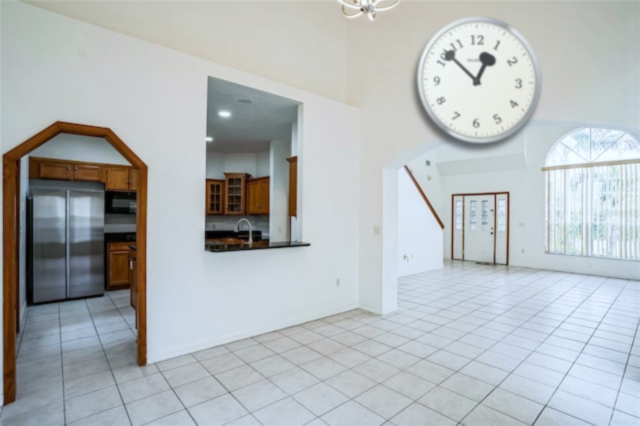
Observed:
12.52
